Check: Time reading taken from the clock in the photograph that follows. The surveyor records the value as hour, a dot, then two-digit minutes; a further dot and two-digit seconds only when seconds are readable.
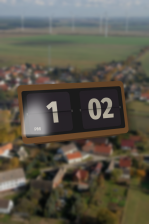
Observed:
1.02
